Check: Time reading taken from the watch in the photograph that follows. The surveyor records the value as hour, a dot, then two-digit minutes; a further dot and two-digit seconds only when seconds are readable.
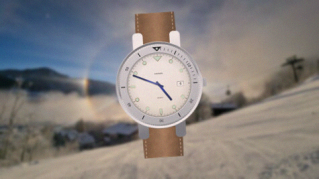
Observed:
4.49
